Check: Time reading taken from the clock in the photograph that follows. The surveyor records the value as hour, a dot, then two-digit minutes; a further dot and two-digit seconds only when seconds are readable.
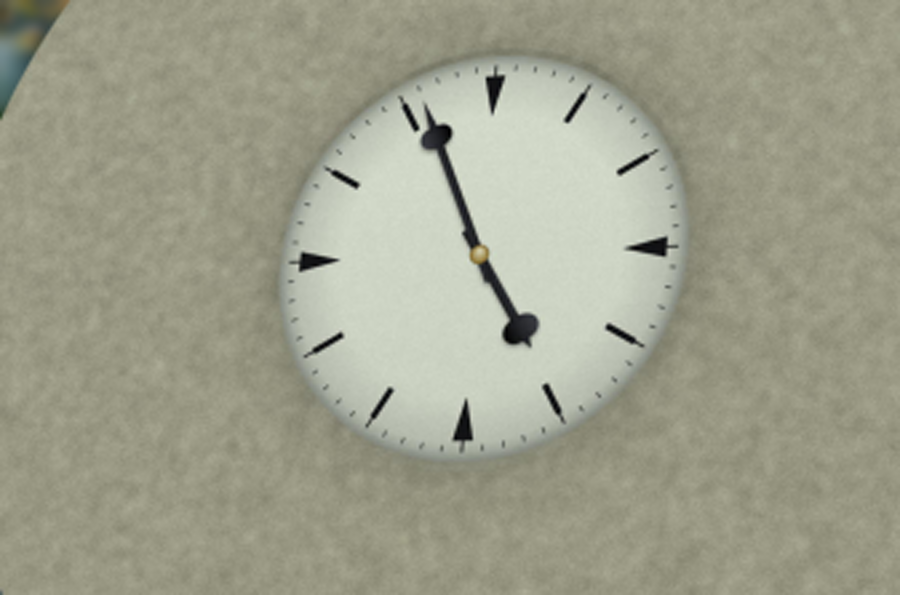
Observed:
4.56
